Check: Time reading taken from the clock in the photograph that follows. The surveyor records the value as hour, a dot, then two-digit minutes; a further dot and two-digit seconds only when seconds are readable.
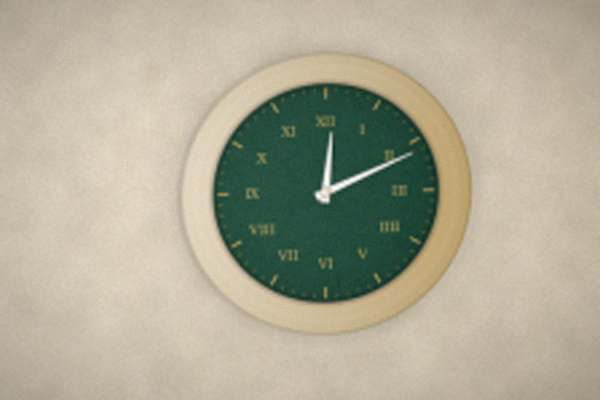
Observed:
12.11
